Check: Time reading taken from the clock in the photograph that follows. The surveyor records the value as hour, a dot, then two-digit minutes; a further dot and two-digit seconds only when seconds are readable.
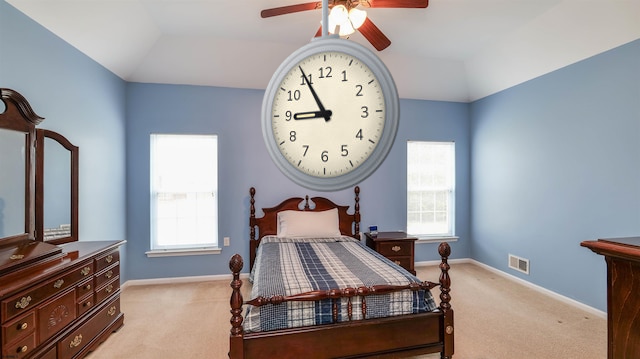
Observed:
8.55
